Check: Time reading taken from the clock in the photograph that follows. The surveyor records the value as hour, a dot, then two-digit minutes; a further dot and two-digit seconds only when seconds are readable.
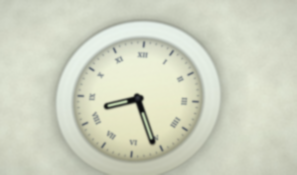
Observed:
8.26
